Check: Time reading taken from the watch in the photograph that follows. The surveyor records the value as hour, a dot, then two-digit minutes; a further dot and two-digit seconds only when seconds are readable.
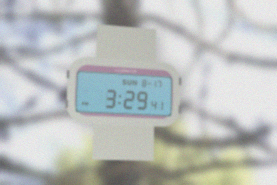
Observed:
3.29
